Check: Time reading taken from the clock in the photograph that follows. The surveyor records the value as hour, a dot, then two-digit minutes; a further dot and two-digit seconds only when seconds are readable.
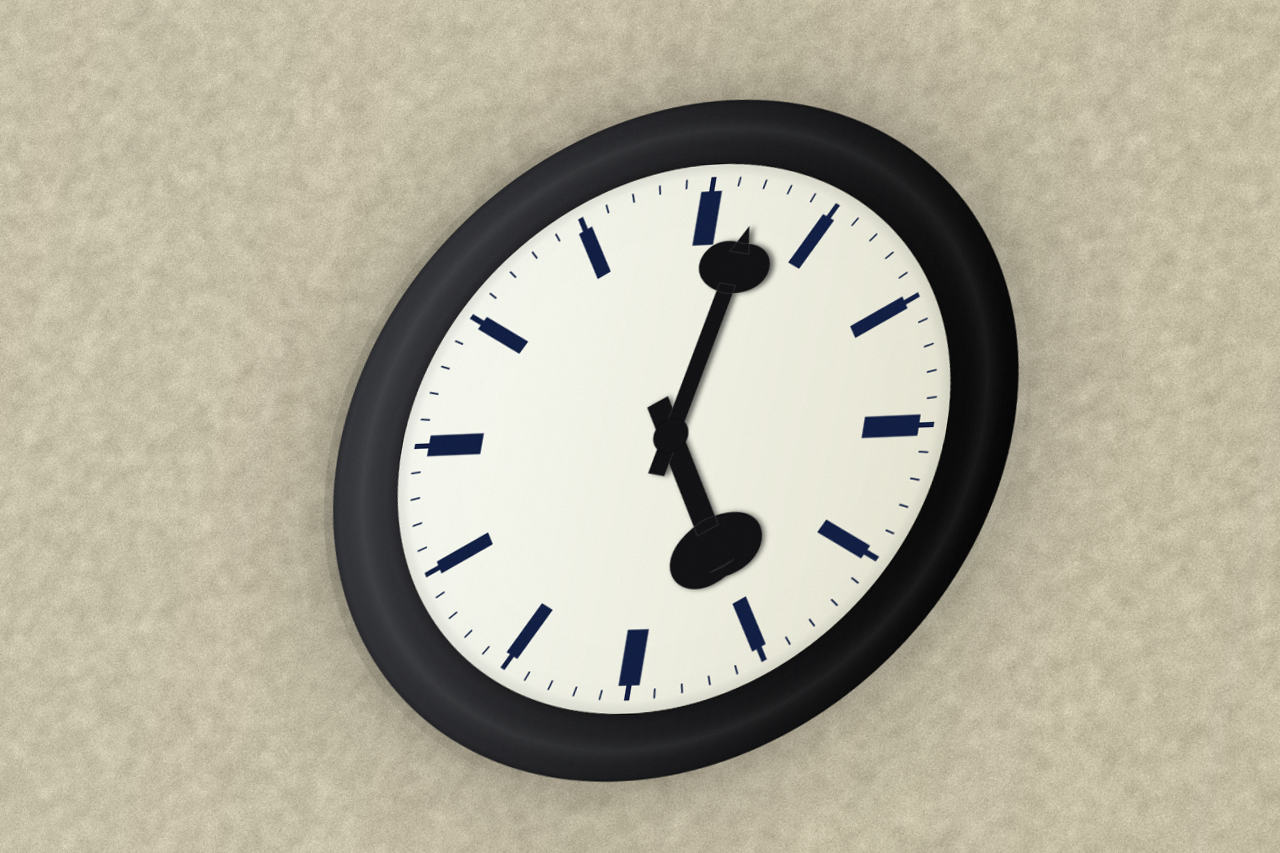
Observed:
5.02
